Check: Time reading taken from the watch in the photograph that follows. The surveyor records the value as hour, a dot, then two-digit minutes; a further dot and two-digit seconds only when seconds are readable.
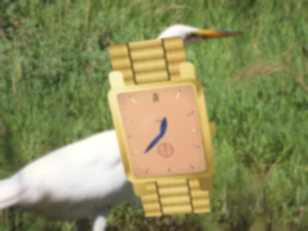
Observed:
12.38
